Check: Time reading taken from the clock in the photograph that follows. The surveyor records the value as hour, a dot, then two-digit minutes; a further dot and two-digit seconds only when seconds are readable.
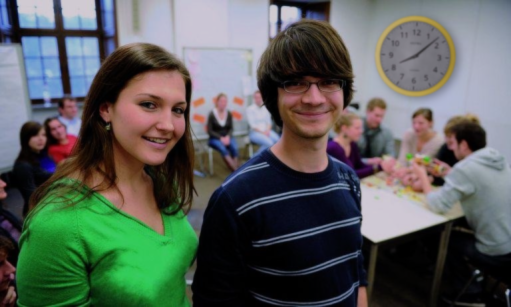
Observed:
8.08
